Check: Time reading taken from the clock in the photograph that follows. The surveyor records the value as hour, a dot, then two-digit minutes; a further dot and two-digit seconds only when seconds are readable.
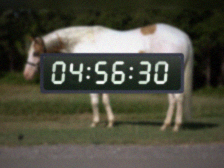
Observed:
4.56.30
